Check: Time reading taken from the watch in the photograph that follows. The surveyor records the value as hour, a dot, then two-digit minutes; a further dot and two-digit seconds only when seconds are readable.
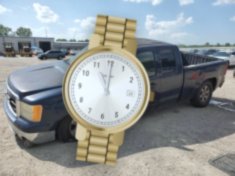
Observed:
11.00
